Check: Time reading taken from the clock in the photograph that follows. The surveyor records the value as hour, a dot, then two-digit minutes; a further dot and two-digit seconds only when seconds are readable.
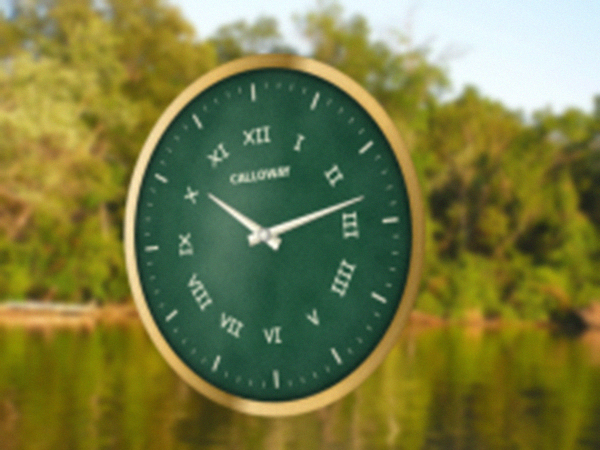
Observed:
10.13
